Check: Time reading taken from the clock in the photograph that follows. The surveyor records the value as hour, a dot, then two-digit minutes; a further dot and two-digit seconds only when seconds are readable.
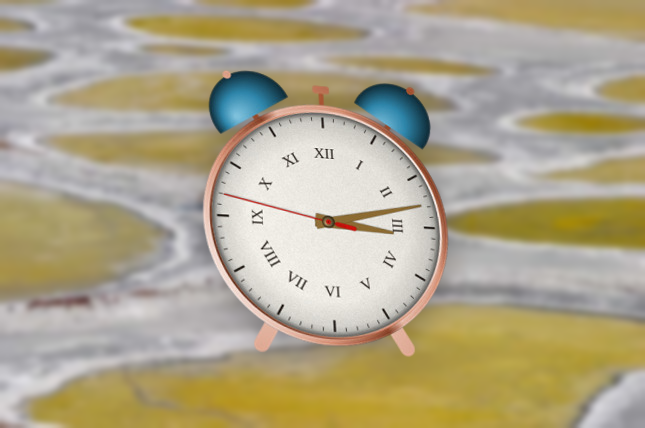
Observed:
3.12.47
